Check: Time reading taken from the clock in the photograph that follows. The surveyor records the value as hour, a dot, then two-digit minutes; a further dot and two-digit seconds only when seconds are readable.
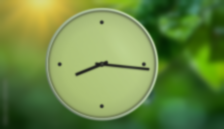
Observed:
8.16
